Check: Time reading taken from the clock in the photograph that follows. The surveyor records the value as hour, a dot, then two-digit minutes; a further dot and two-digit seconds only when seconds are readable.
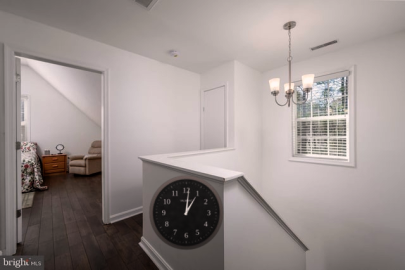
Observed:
1.01
